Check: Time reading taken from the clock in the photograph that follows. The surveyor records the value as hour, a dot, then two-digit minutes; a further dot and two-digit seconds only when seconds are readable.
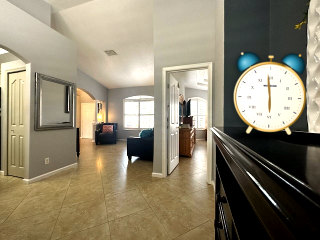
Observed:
5.59
